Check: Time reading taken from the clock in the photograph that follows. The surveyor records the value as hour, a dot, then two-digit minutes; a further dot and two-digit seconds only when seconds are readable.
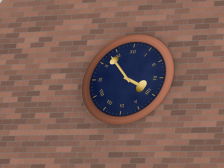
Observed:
3.53
